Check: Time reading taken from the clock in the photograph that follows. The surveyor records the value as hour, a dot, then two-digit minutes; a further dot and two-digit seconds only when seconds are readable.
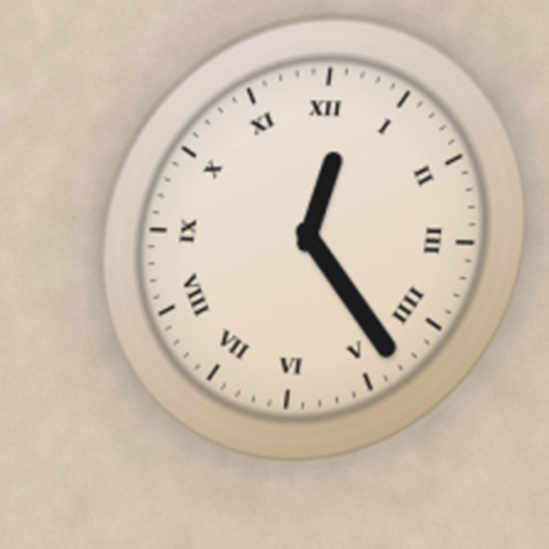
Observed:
12.23
